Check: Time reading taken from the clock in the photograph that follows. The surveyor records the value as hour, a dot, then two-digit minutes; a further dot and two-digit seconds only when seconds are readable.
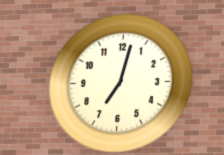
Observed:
7.02
